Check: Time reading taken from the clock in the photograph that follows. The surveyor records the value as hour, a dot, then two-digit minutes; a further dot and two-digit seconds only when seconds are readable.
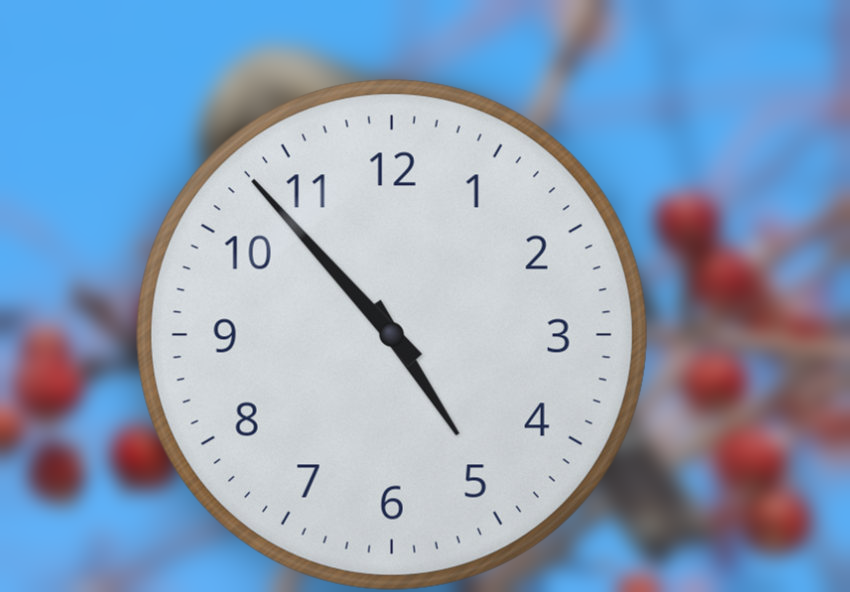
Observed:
4.53
